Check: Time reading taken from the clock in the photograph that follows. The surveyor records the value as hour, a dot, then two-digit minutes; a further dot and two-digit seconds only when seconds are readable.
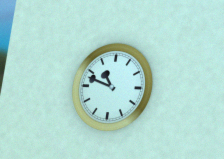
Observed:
10.48
